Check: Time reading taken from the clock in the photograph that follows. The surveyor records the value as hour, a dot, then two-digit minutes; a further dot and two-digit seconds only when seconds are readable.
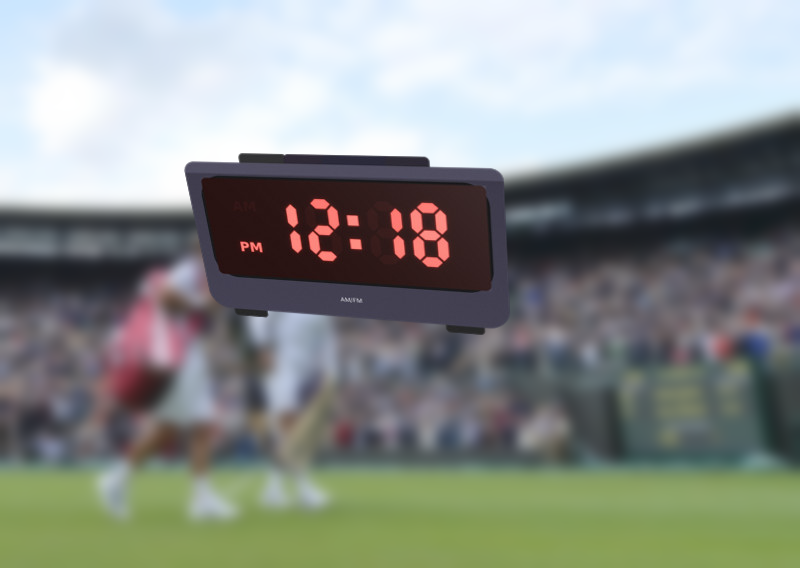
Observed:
12.18
